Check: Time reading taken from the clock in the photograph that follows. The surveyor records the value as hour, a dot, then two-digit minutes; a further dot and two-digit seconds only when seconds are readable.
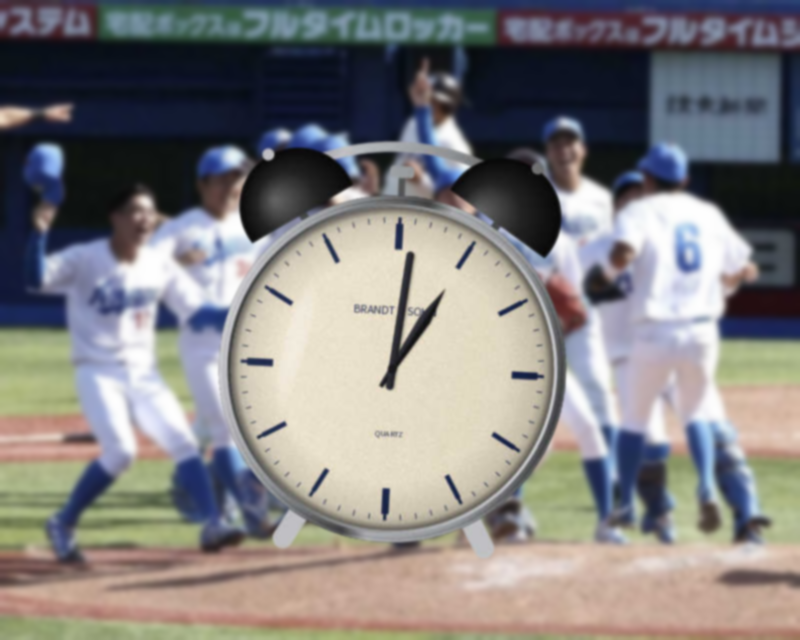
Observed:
1.01
